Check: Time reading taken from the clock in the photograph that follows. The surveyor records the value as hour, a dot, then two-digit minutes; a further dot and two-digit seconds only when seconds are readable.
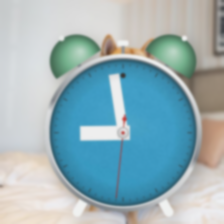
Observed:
8.58.31
